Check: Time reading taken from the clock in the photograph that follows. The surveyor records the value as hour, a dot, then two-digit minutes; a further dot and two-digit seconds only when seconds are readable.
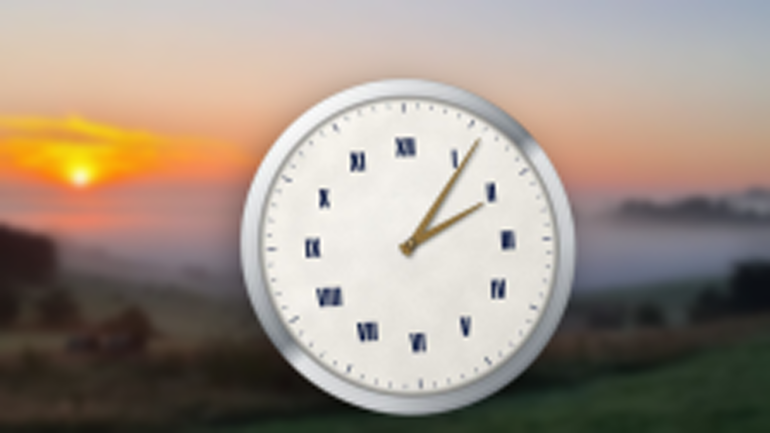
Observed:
2.06
